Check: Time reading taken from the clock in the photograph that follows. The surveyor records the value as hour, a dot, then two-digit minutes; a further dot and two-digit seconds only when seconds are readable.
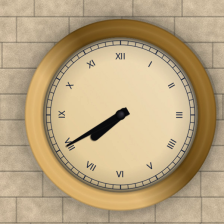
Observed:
7.40
